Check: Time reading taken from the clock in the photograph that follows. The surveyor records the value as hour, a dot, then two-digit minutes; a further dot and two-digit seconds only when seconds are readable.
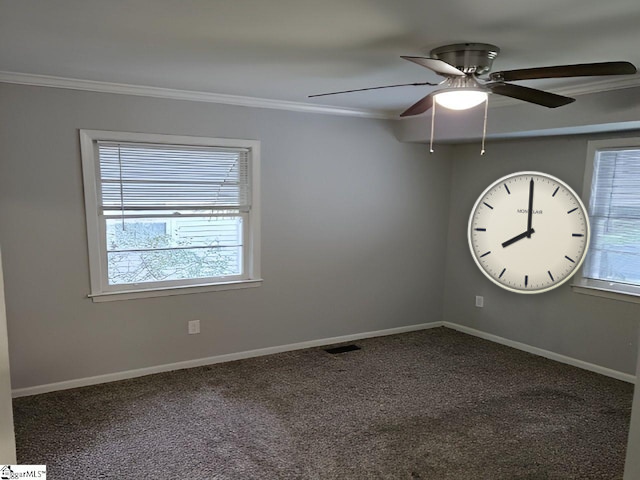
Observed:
8.00
